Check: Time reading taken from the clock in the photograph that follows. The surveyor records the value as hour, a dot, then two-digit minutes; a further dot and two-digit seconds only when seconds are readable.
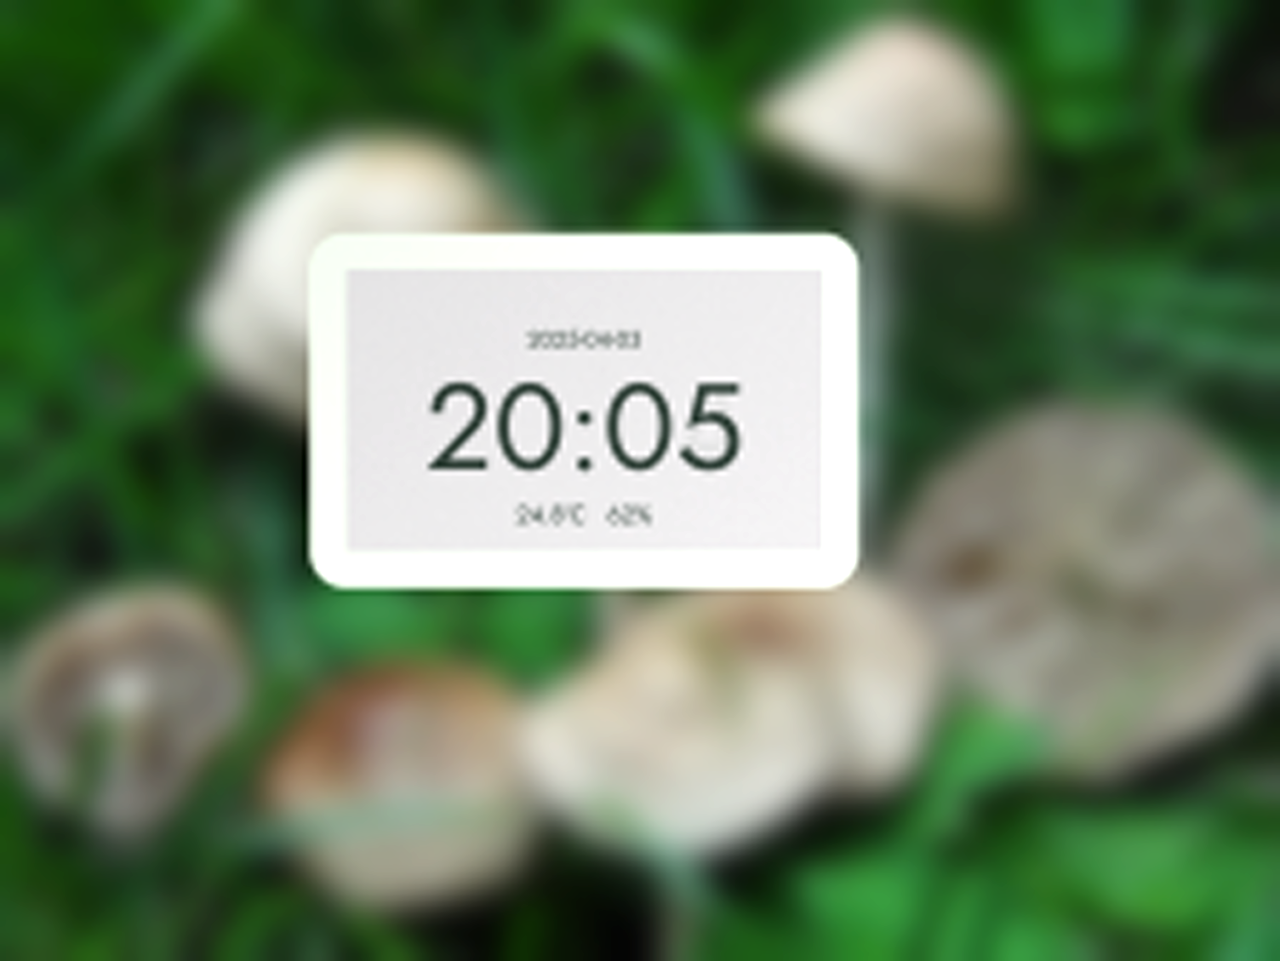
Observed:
20.05
